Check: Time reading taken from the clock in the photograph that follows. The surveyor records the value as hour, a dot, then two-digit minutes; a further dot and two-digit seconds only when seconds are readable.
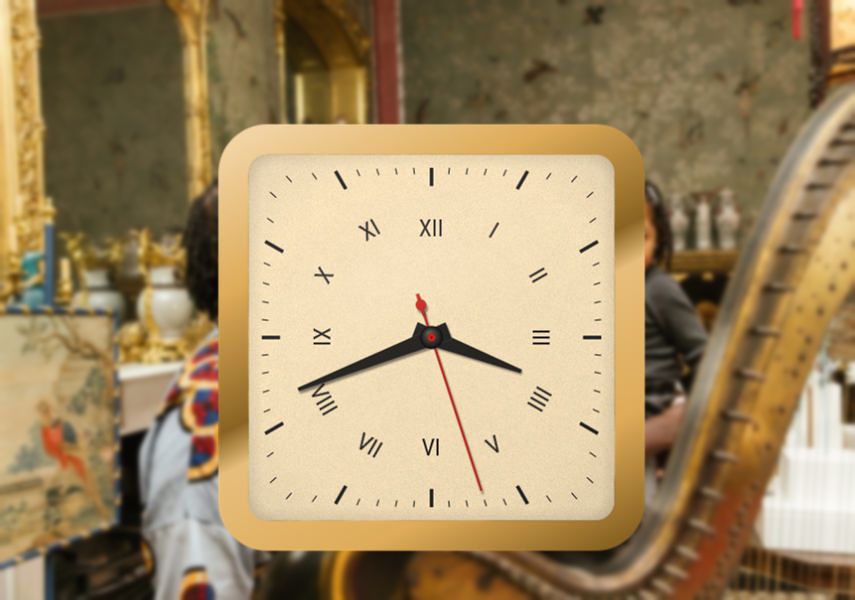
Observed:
3.41.27
